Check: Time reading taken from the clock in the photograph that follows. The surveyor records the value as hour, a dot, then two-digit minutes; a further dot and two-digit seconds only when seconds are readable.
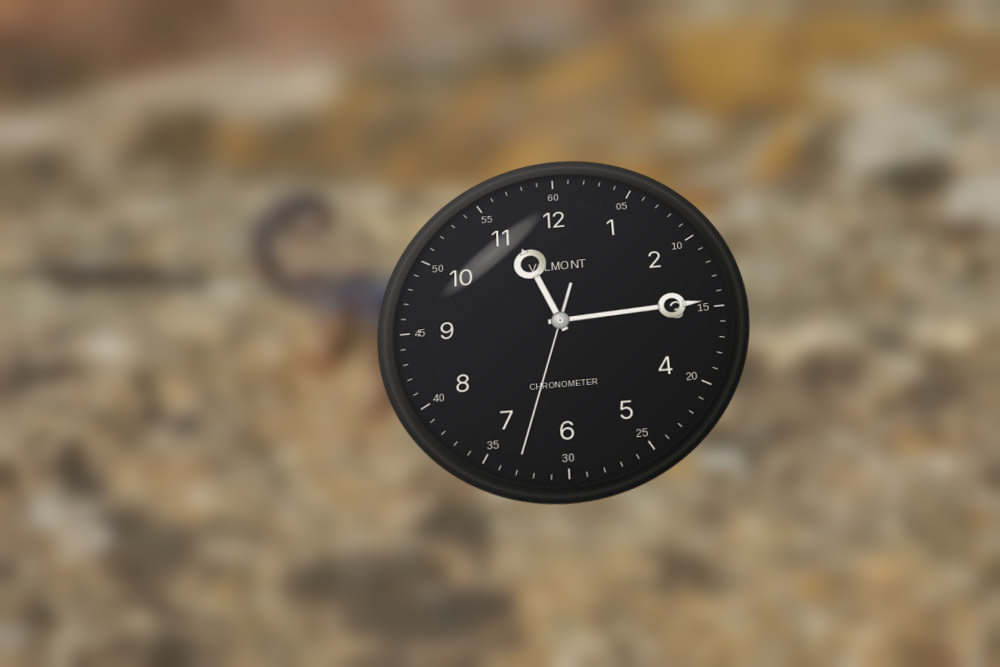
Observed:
11.14.33
